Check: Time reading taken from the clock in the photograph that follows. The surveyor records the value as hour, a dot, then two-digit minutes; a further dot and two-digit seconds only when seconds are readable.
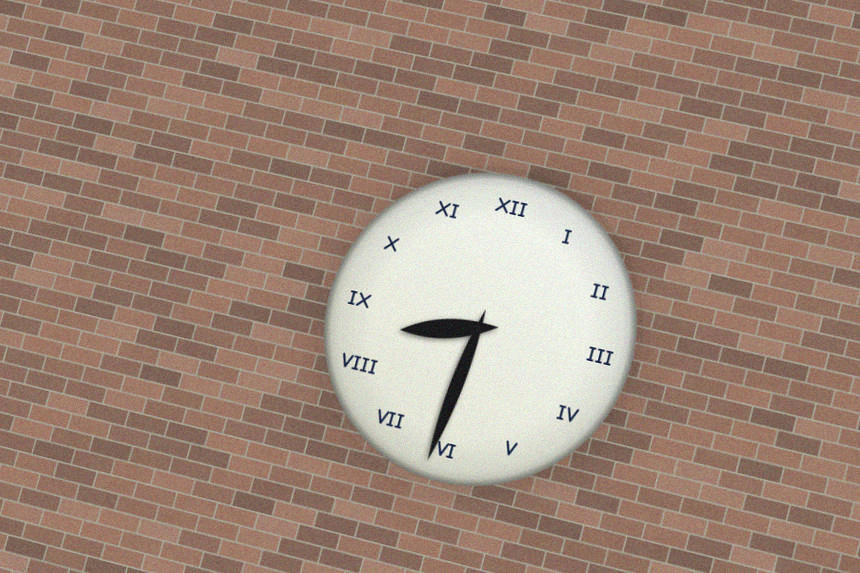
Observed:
8.31
